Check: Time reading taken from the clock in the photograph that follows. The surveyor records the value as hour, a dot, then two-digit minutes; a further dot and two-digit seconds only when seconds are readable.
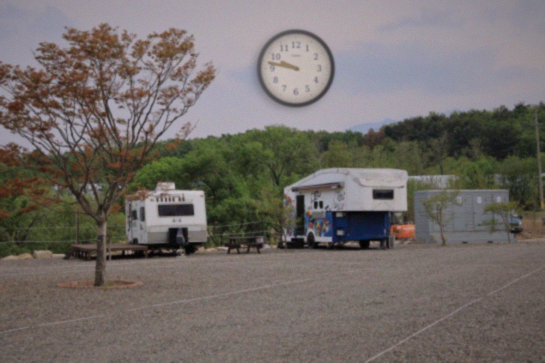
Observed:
9.47
